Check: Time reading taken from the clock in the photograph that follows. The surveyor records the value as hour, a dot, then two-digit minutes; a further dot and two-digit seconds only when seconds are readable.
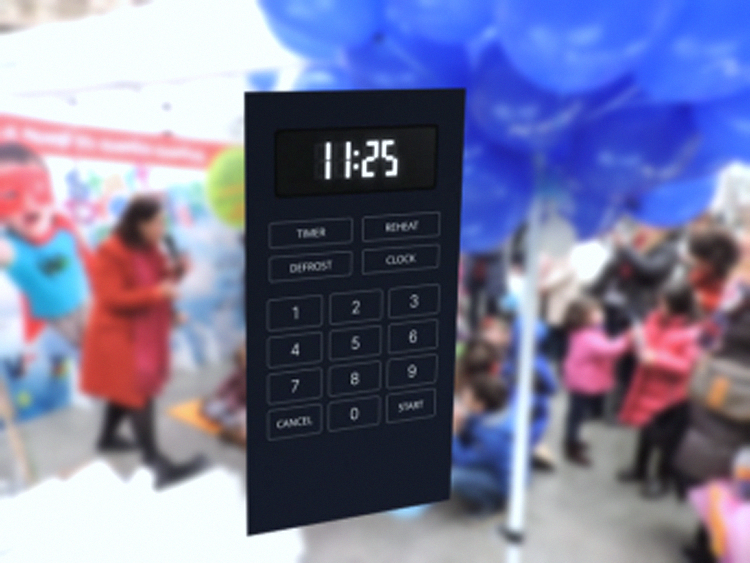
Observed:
11.25
